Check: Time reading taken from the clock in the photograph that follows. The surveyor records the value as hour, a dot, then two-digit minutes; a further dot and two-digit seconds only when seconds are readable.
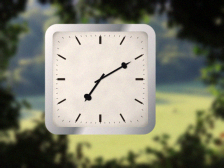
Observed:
7.10
